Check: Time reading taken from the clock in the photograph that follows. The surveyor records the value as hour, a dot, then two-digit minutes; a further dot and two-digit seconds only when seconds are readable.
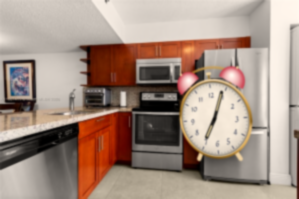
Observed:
7.04
